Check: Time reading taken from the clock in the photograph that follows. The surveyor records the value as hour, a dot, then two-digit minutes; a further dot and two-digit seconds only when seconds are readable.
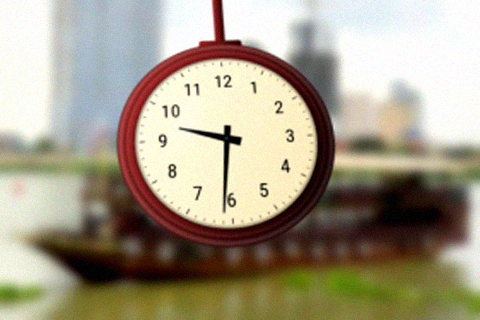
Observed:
9.31
